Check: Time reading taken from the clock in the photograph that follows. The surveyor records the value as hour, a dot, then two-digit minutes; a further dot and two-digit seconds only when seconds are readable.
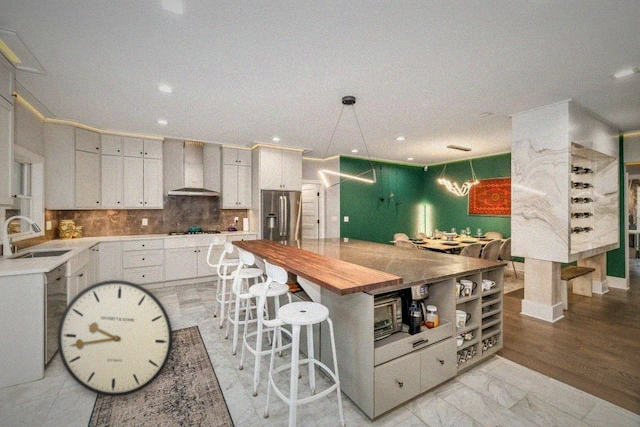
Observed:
9.43
